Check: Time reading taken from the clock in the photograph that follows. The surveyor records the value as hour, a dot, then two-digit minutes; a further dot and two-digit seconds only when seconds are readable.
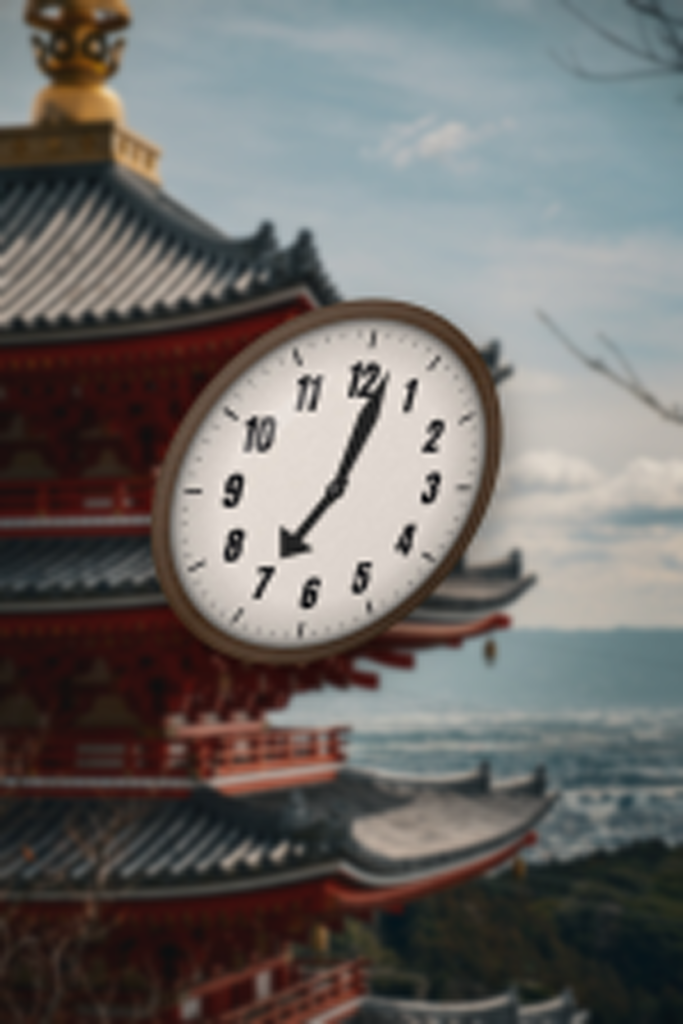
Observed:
7.02
